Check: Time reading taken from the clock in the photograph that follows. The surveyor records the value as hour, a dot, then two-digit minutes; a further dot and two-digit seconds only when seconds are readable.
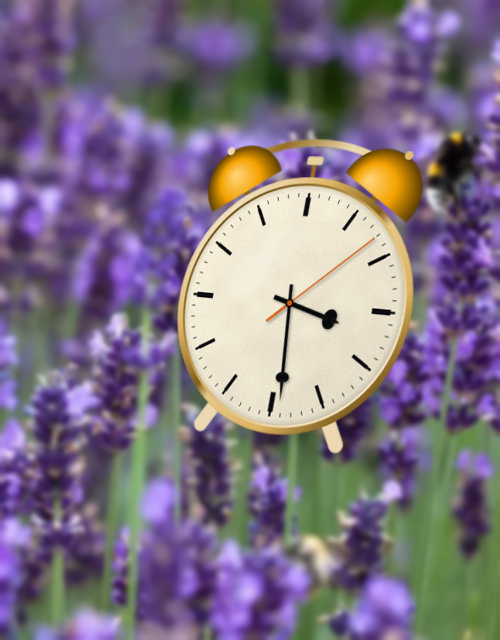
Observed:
3.29.08
